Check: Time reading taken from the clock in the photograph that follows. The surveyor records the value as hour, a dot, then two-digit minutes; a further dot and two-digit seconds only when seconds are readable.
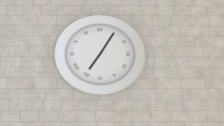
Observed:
7.05
